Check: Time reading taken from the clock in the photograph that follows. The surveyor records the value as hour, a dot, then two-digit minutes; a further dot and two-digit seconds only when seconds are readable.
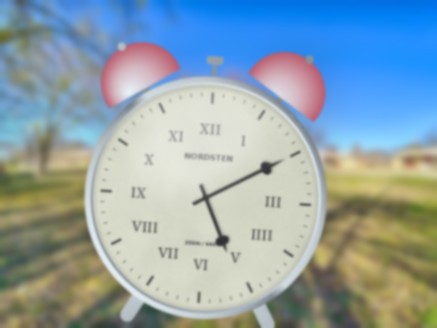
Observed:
5.10
